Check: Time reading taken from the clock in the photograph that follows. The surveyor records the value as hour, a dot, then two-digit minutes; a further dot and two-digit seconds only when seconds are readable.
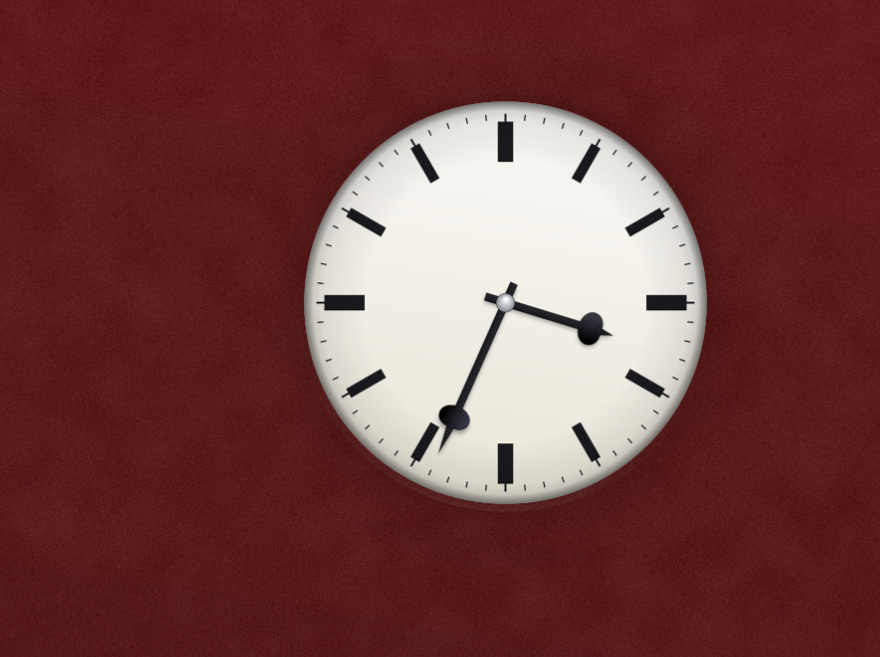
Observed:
3.34
